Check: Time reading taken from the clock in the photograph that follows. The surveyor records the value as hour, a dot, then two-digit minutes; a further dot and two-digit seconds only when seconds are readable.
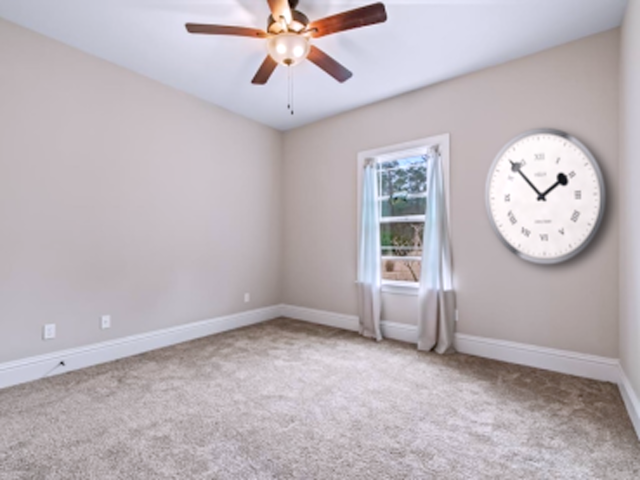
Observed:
1.53
